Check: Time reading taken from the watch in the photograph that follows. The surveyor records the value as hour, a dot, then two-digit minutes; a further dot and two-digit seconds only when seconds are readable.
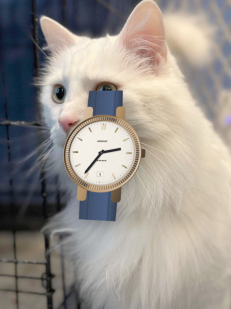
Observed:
2.36
